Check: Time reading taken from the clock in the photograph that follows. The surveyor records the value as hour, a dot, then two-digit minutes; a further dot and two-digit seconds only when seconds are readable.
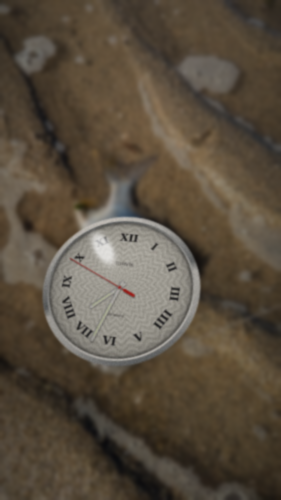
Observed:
7.32.49
